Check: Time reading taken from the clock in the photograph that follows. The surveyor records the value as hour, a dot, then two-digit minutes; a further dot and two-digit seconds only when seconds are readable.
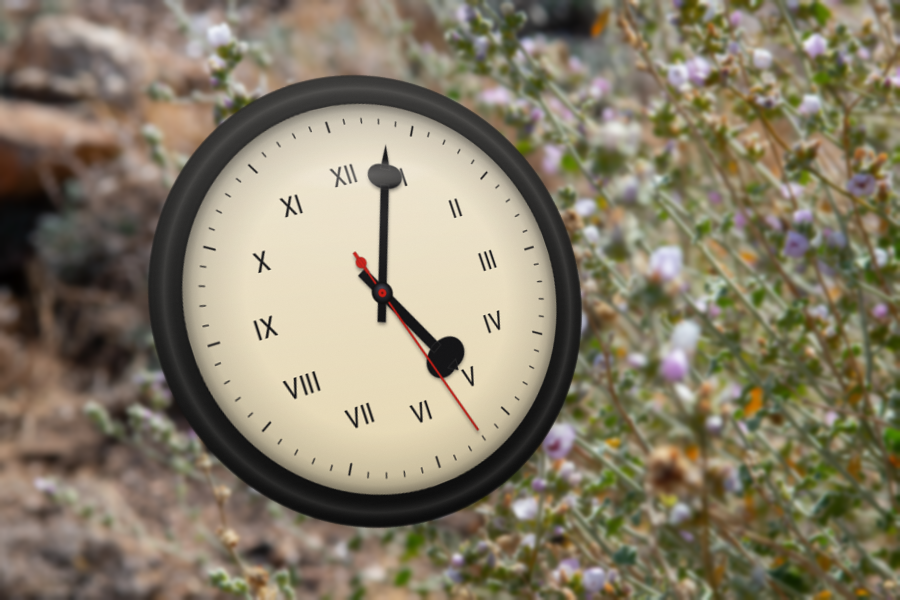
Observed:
5.03.27
